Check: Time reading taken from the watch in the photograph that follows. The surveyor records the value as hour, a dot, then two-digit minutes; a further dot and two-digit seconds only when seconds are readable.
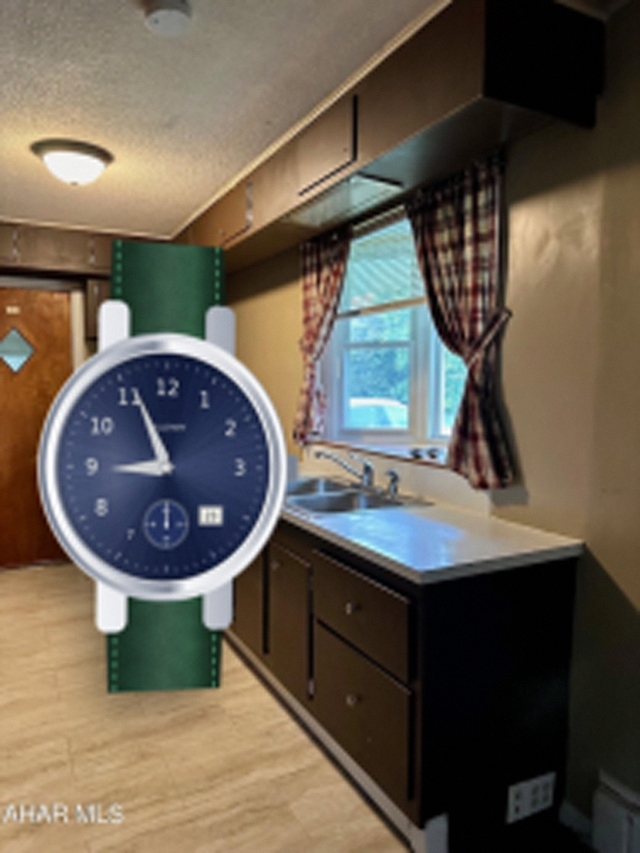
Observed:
8.56
